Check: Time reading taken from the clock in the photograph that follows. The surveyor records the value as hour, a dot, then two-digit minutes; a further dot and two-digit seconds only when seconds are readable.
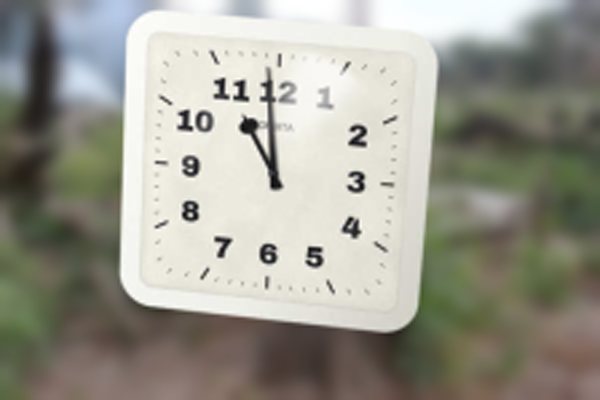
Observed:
10.59
